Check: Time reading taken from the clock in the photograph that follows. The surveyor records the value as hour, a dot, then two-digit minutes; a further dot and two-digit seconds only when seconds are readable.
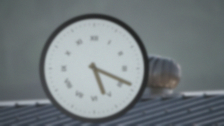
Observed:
5.19
